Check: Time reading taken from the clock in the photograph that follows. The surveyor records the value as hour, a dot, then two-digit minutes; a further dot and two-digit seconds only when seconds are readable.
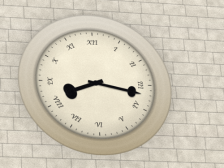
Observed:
8.17
